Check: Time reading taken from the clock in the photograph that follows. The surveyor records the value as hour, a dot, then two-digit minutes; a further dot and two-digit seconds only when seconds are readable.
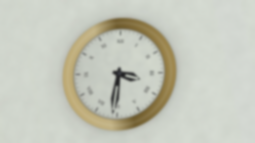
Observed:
3.31
